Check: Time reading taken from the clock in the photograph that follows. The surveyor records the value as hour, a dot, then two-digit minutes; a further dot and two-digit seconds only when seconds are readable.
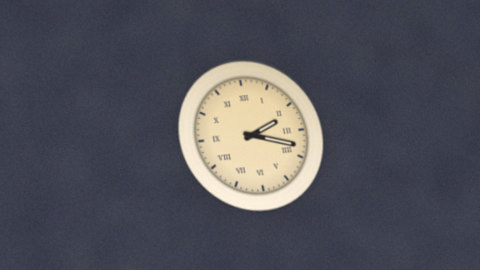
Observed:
2.18
